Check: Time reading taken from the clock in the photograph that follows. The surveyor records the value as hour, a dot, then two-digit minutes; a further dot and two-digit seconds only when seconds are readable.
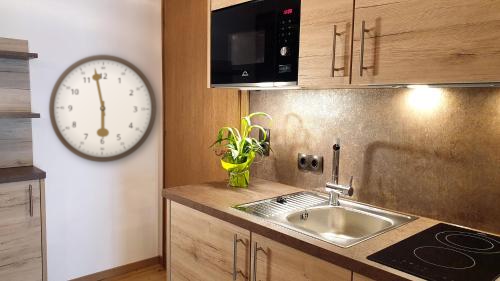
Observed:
5.58
